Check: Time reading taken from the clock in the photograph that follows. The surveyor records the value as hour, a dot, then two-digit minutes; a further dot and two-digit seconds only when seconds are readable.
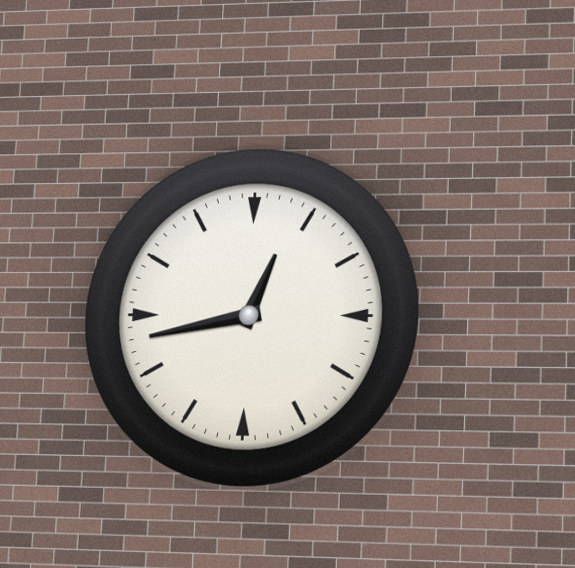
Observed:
12.43
